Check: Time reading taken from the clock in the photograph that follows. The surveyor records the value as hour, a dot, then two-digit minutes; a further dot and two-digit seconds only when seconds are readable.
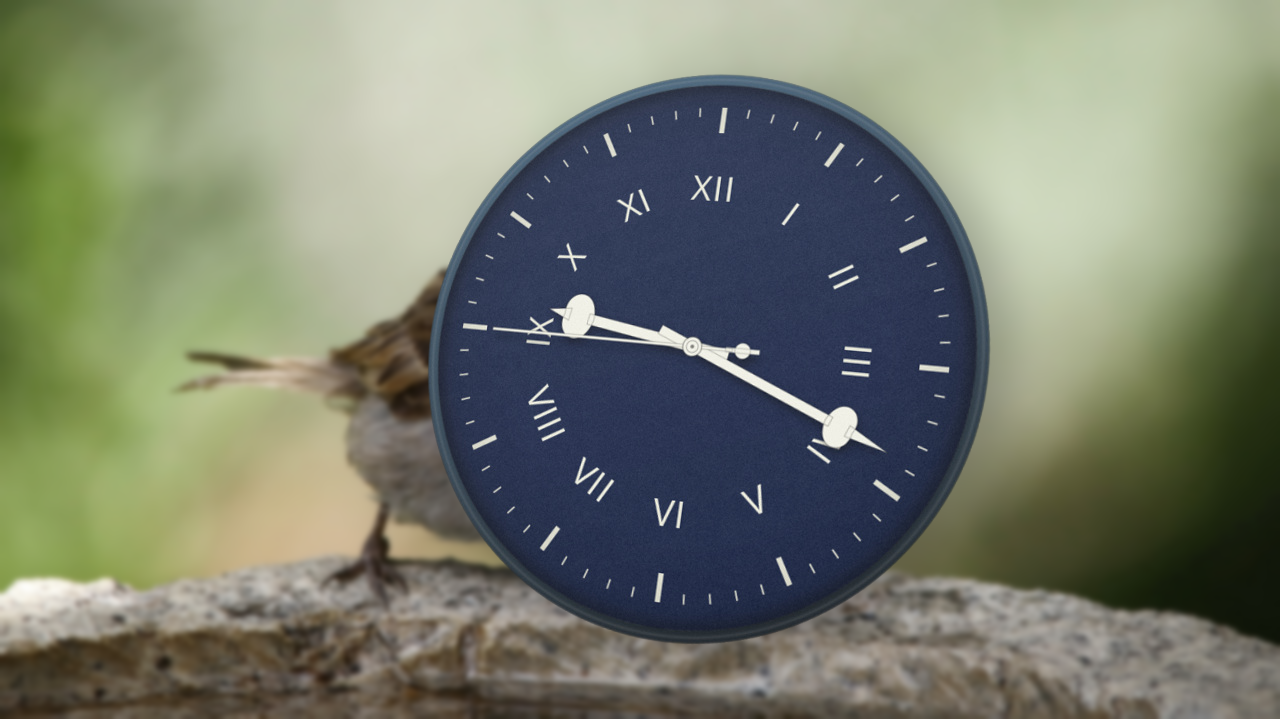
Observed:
9.18.45
